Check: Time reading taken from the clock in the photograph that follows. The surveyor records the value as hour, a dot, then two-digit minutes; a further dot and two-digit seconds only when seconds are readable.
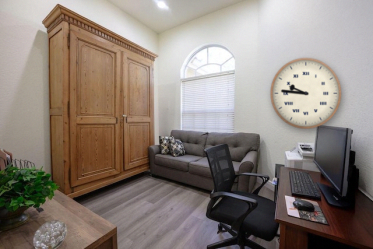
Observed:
9.46
